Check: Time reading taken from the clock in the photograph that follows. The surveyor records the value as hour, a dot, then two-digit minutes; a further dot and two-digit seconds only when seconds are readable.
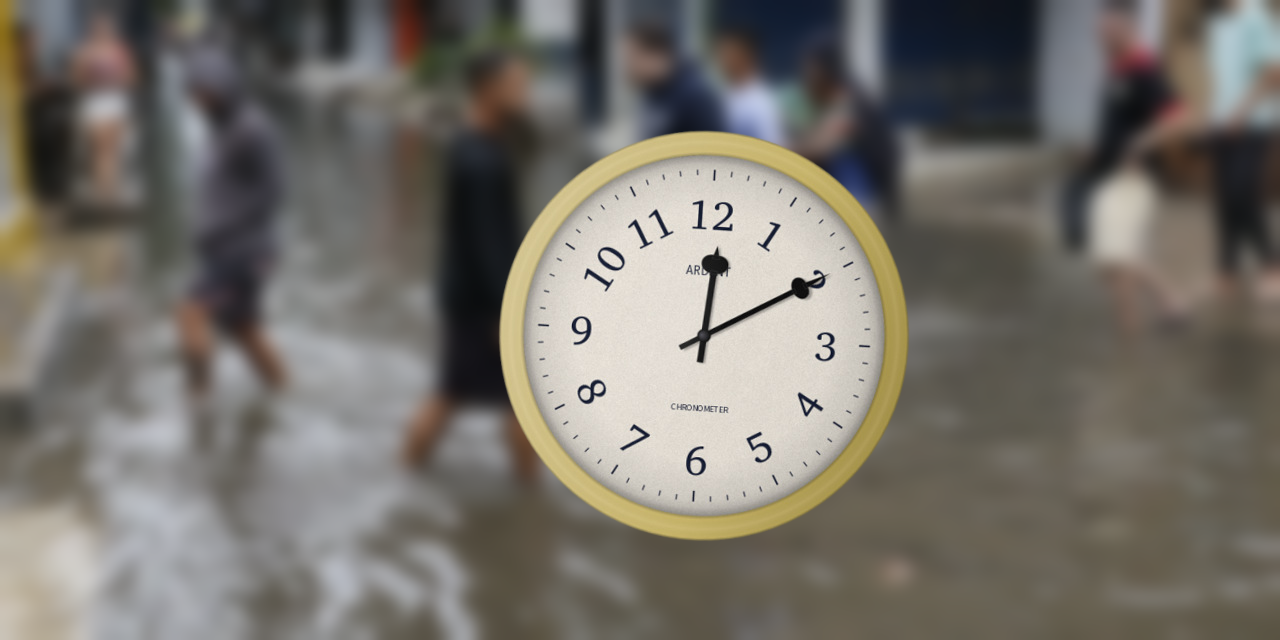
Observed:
12.10
